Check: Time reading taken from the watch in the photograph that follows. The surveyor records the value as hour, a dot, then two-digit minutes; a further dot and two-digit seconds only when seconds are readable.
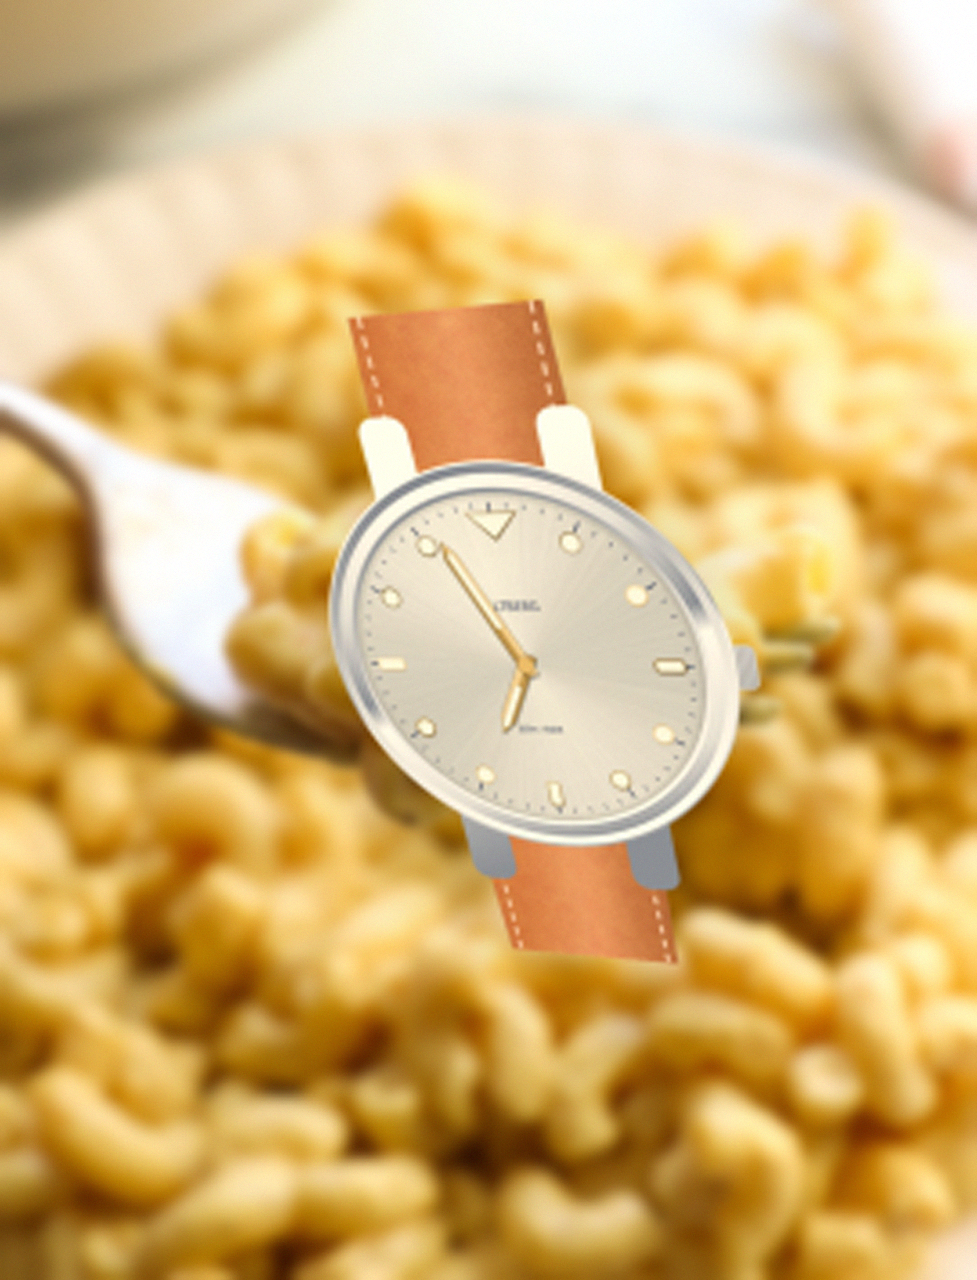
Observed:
6.56
